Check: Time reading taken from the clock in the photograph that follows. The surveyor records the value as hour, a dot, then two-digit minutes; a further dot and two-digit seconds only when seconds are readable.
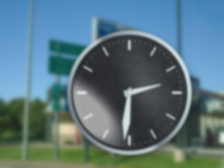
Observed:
2.31
